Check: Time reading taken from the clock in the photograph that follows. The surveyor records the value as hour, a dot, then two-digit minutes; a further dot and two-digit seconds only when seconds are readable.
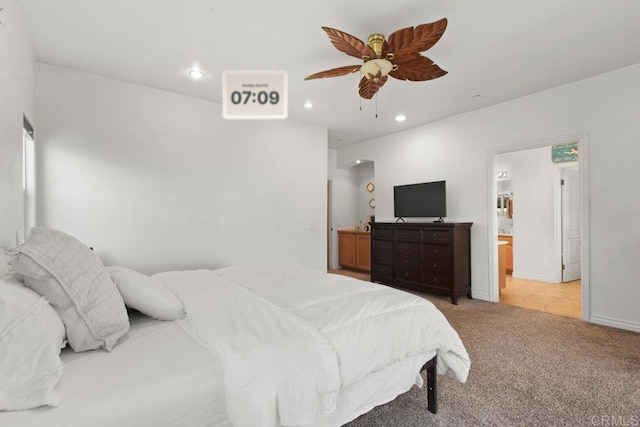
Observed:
7.09
